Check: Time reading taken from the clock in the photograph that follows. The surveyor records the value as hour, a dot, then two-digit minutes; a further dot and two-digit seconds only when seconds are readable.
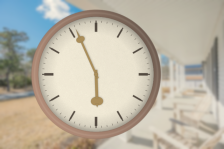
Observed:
5.56
